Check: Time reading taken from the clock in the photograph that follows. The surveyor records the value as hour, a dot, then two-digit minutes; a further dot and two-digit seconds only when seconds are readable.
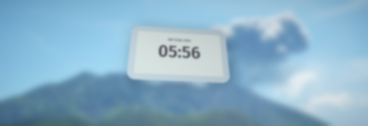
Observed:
5.56
